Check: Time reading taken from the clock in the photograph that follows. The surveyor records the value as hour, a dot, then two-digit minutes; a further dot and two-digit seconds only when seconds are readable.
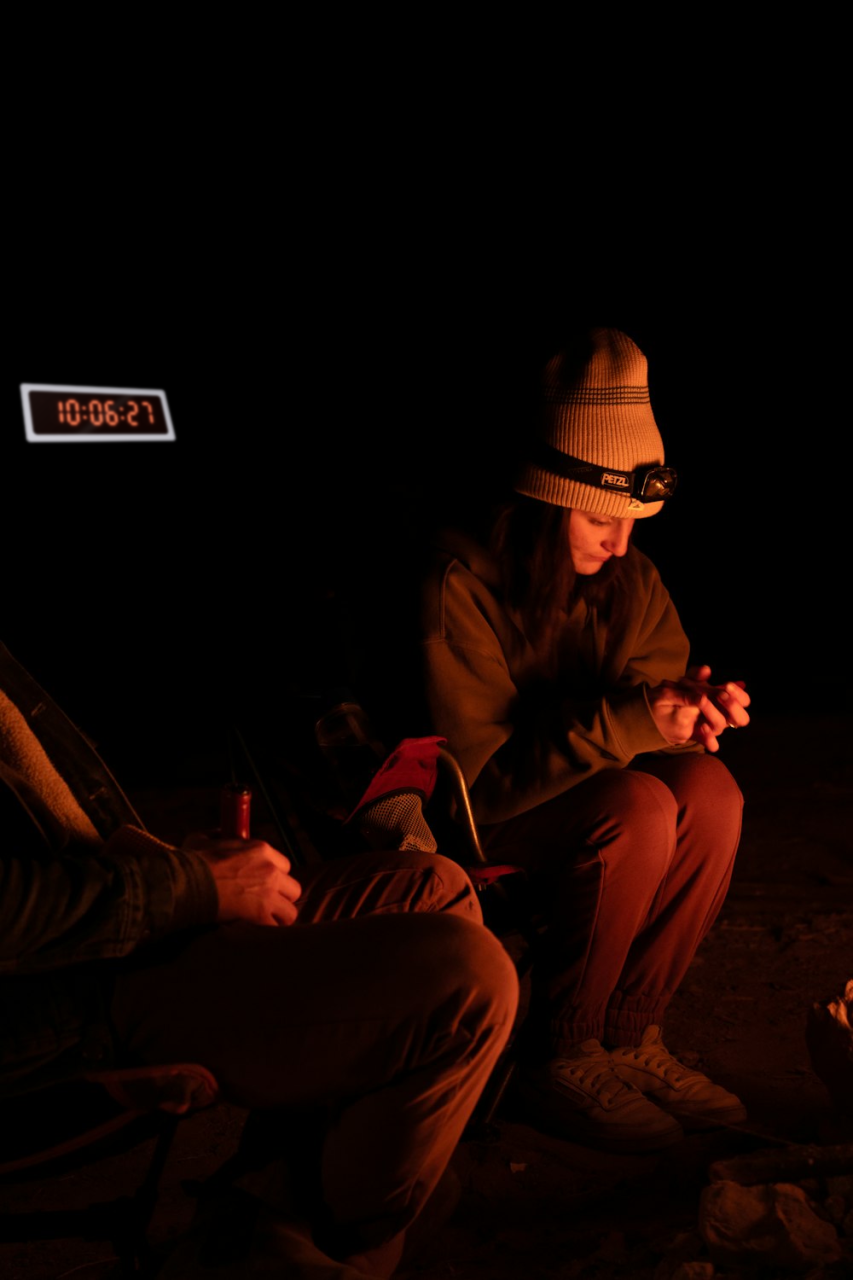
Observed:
10.06.27
